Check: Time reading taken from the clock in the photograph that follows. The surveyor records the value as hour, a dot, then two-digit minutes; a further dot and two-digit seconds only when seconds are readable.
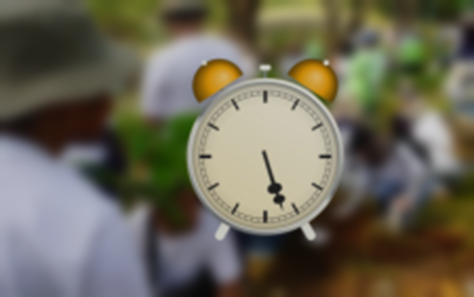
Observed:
5.27
